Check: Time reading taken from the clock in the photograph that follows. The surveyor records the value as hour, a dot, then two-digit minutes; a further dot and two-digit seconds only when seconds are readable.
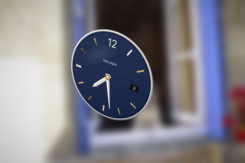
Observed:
7.28
